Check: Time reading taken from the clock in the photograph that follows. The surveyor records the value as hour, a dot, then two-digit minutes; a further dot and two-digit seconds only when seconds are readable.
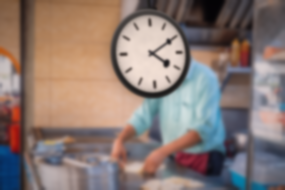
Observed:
4.10
